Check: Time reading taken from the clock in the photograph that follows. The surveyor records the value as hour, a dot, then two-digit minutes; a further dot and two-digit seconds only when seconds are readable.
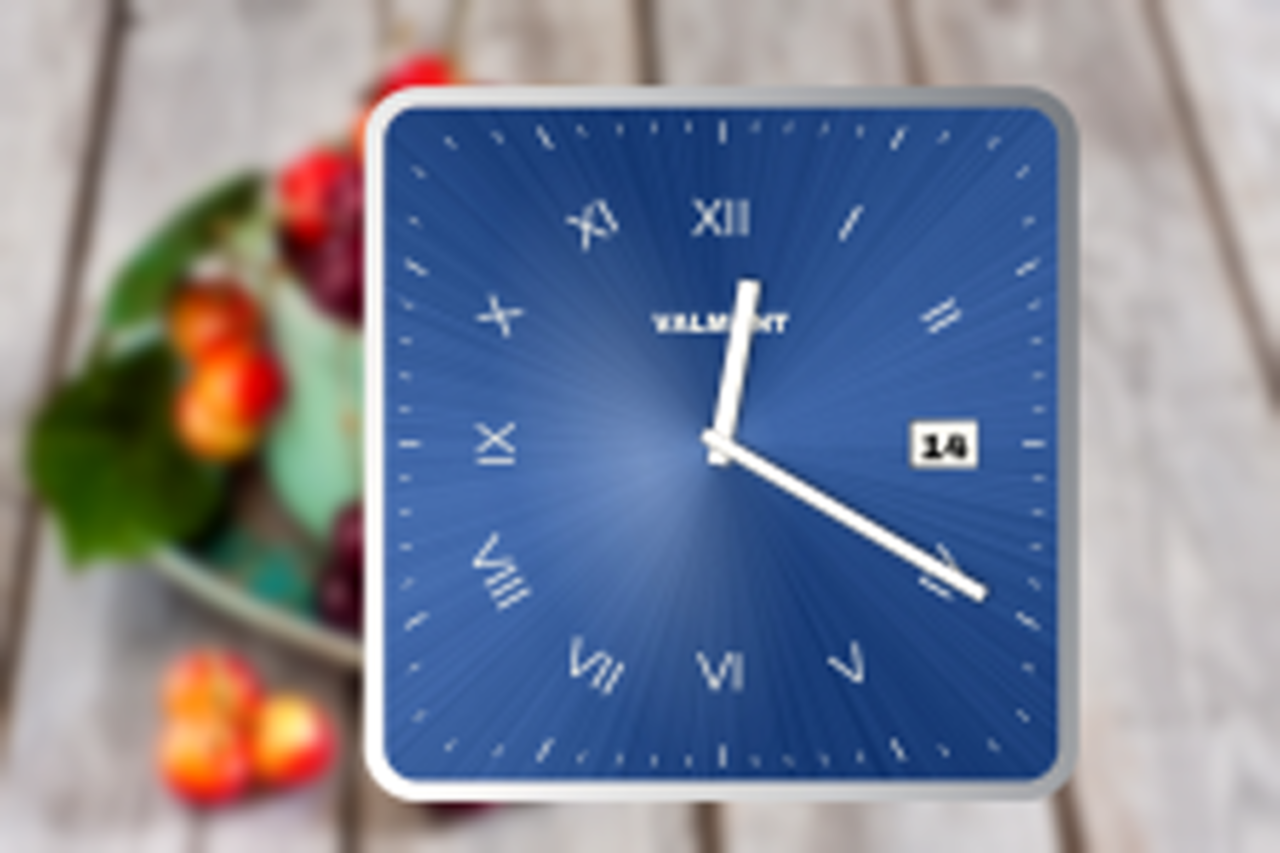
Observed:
12.20
